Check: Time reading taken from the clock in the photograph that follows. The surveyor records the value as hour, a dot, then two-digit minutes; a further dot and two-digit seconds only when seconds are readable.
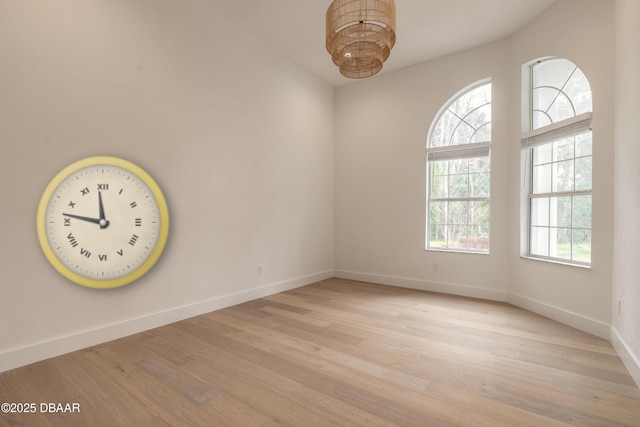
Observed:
11.47
